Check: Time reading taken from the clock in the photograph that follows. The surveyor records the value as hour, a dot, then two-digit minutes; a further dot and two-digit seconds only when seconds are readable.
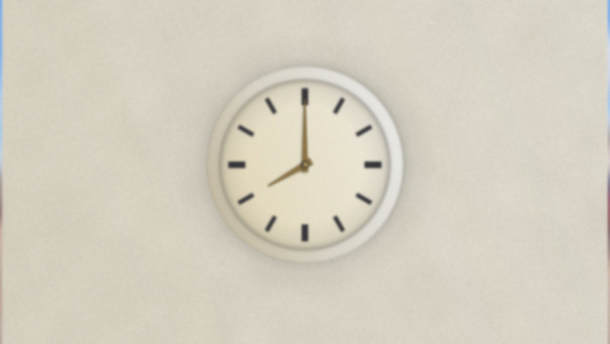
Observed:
8.00
